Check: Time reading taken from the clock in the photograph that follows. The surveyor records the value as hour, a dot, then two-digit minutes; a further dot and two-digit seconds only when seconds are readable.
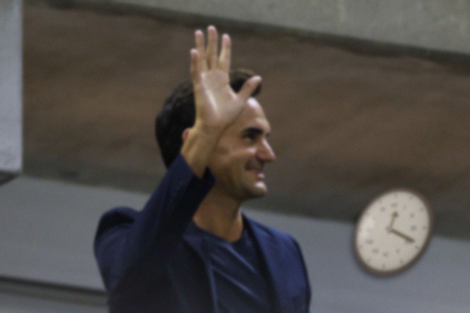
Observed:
12.19
